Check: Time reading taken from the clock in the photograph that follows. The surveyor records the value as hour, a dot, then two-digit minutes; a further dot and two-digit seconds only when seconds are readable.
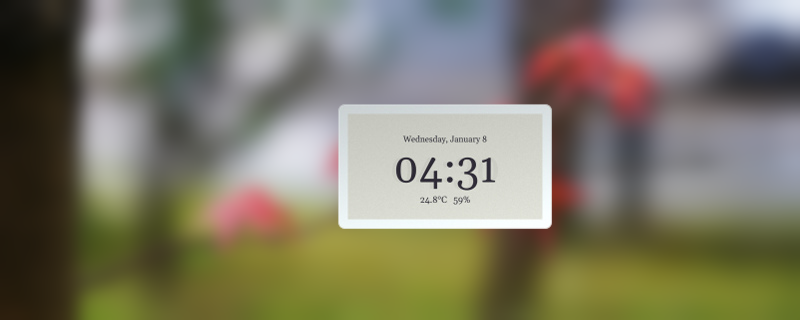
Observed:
4.31
